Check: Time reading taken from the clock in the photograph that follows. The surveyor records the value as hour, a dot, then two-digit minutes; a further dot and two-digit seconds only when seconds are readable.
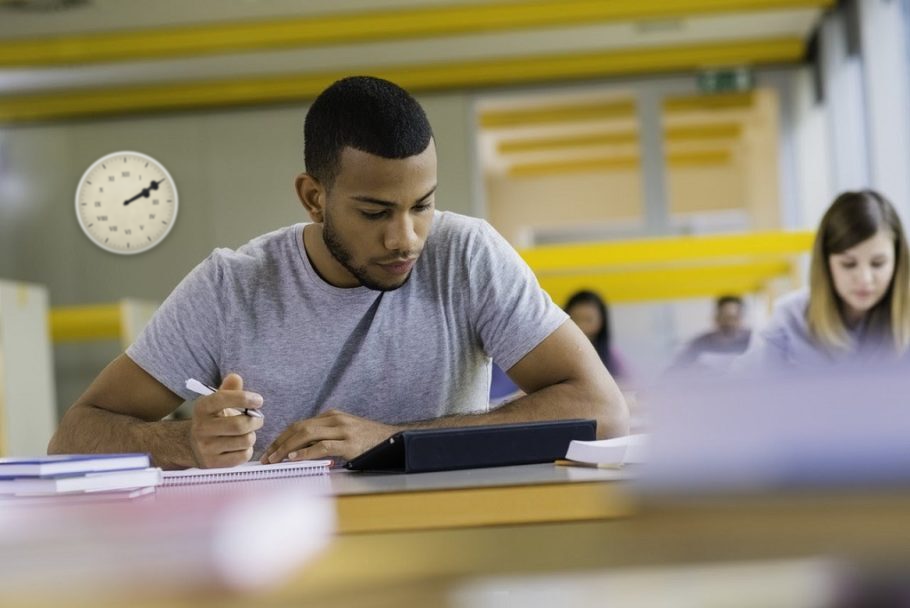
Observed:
2.10
